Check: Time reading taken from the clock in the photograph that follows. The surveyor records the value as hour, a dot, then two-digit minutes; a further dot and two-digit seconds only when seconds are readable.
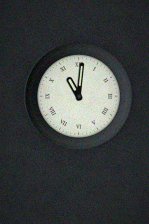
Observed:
11.01
